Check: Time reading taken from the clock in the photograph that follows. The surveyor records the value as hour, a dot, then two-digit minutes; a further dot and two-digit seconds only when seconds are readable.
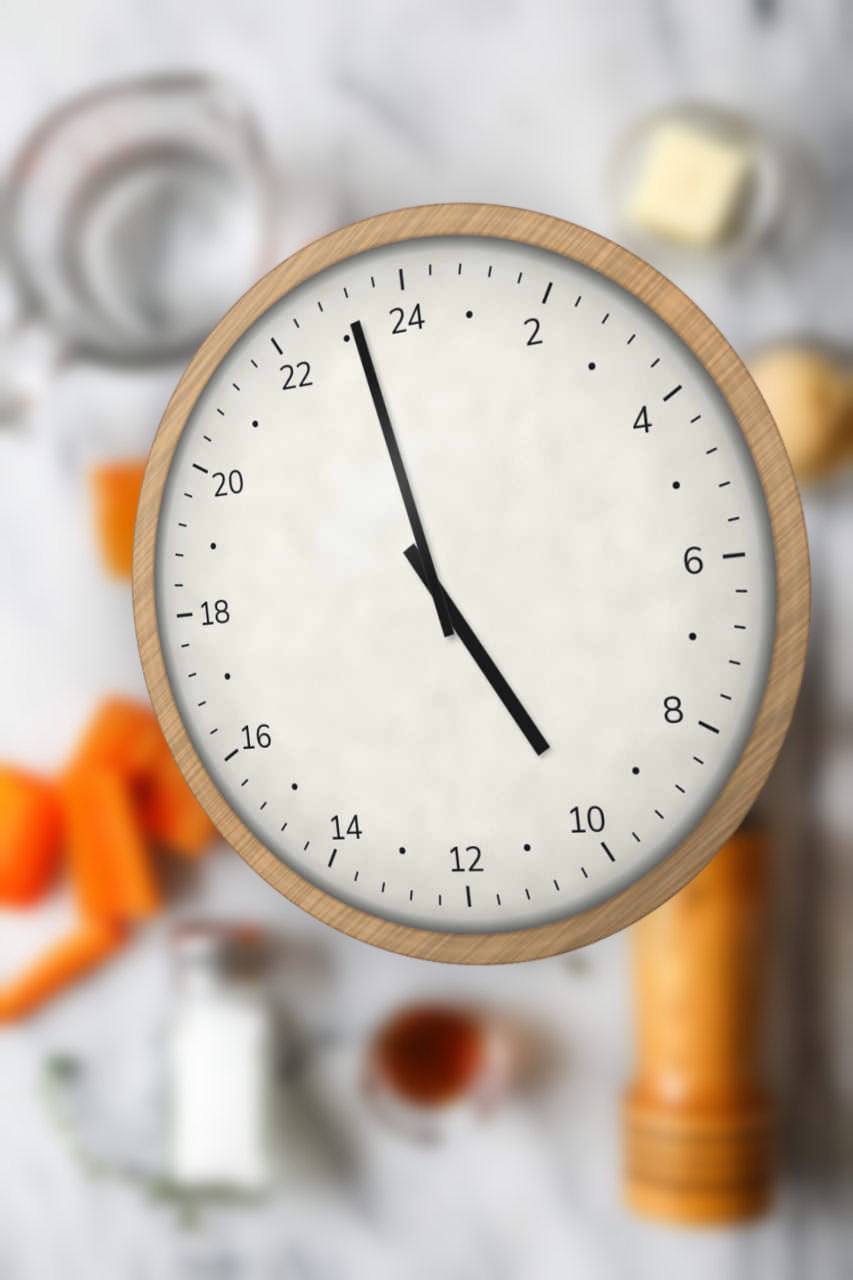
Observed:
9.58
